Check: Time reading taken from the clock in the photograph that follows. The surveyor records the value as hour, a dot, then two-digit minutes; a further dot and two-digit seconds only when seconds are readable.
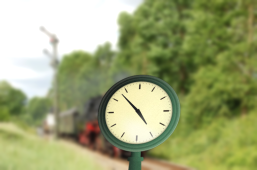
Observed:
4.53
